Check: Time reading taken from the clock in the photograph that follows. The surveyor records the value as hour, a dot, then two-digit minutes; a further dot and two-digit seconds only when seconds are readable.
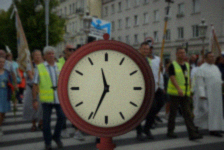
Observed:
11.34
